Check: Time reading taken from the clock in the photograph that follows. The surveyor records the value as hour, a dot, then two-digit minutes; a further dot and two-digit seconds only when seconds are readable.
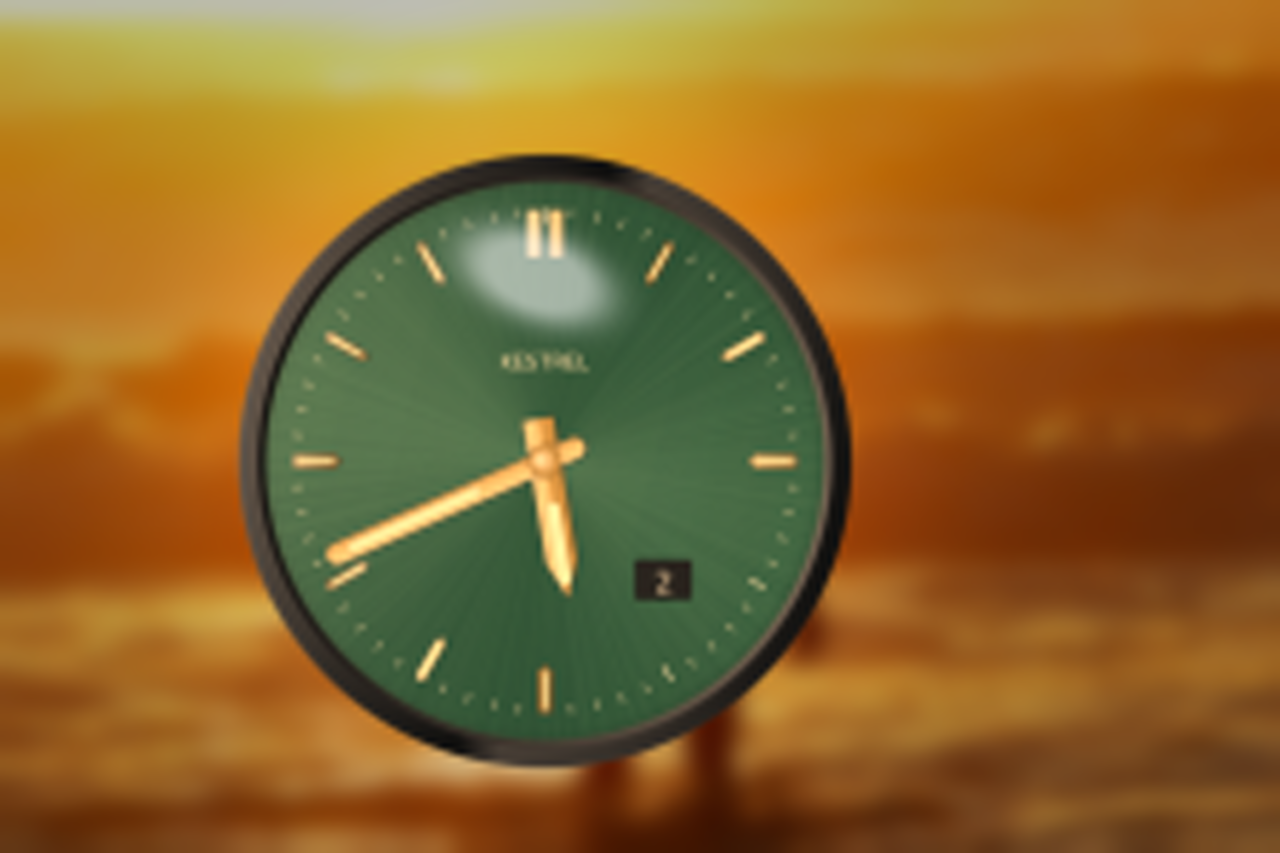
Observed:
5.41
